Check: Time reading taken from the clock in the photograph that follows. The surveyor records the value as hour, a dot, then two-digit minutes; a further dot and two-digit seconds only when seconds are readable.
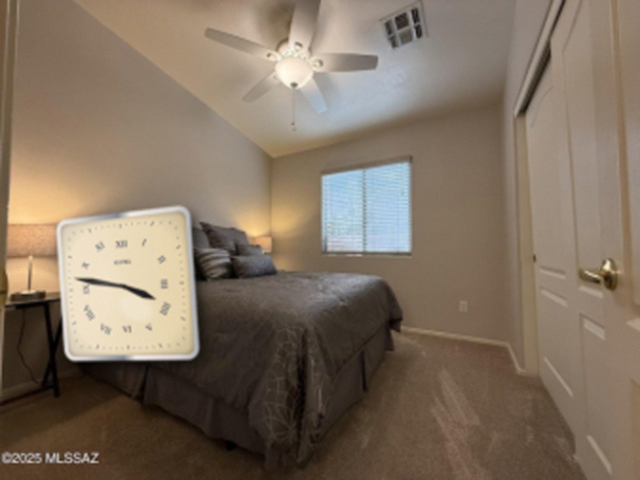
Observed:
3.47
